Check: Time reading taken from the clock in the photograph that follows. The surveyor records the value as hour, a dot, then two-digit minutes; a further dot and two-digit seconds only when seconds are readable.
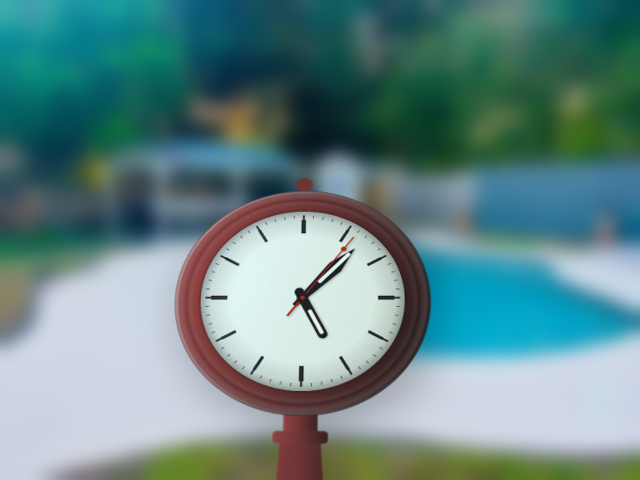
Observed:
5.07.06
